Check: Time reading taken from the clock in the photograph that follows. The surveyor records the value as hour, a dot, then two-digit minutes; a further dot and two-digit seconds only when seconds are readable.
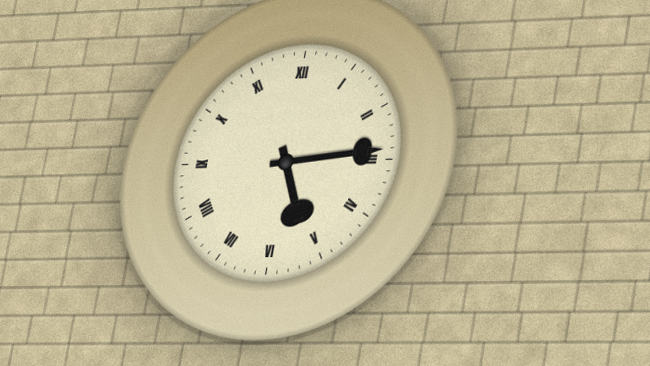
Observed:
5.14
